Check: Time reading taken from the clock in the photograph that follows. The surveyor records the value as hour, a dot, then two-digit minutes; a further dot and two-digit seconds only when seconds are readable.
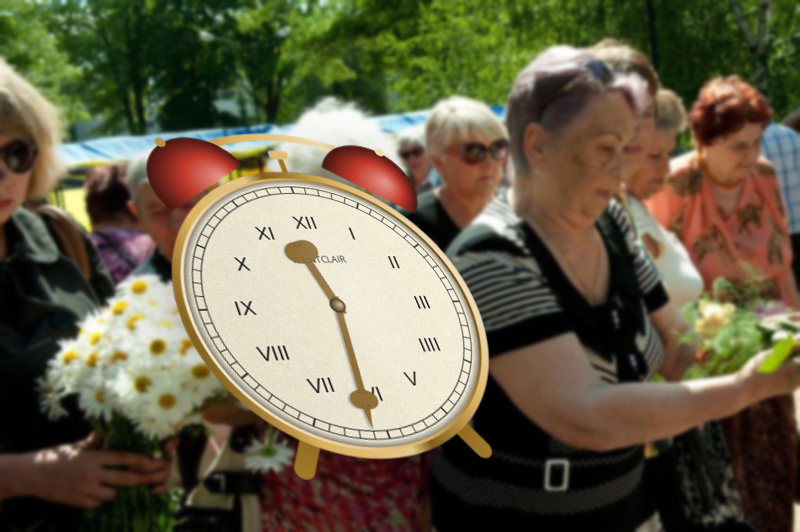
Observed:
11.31
